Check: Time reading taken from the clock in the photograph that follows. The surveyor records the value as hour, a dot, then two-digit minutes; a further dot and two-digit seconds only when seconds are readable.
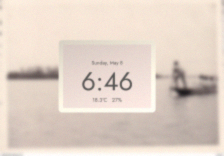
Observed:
6.46
